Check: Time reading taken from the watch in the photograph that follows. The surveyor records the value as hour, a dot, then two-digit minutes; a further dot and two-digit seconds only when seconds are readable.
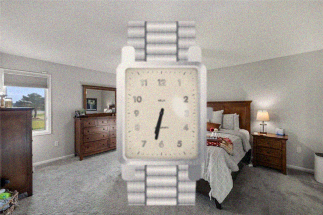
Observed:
6.32
